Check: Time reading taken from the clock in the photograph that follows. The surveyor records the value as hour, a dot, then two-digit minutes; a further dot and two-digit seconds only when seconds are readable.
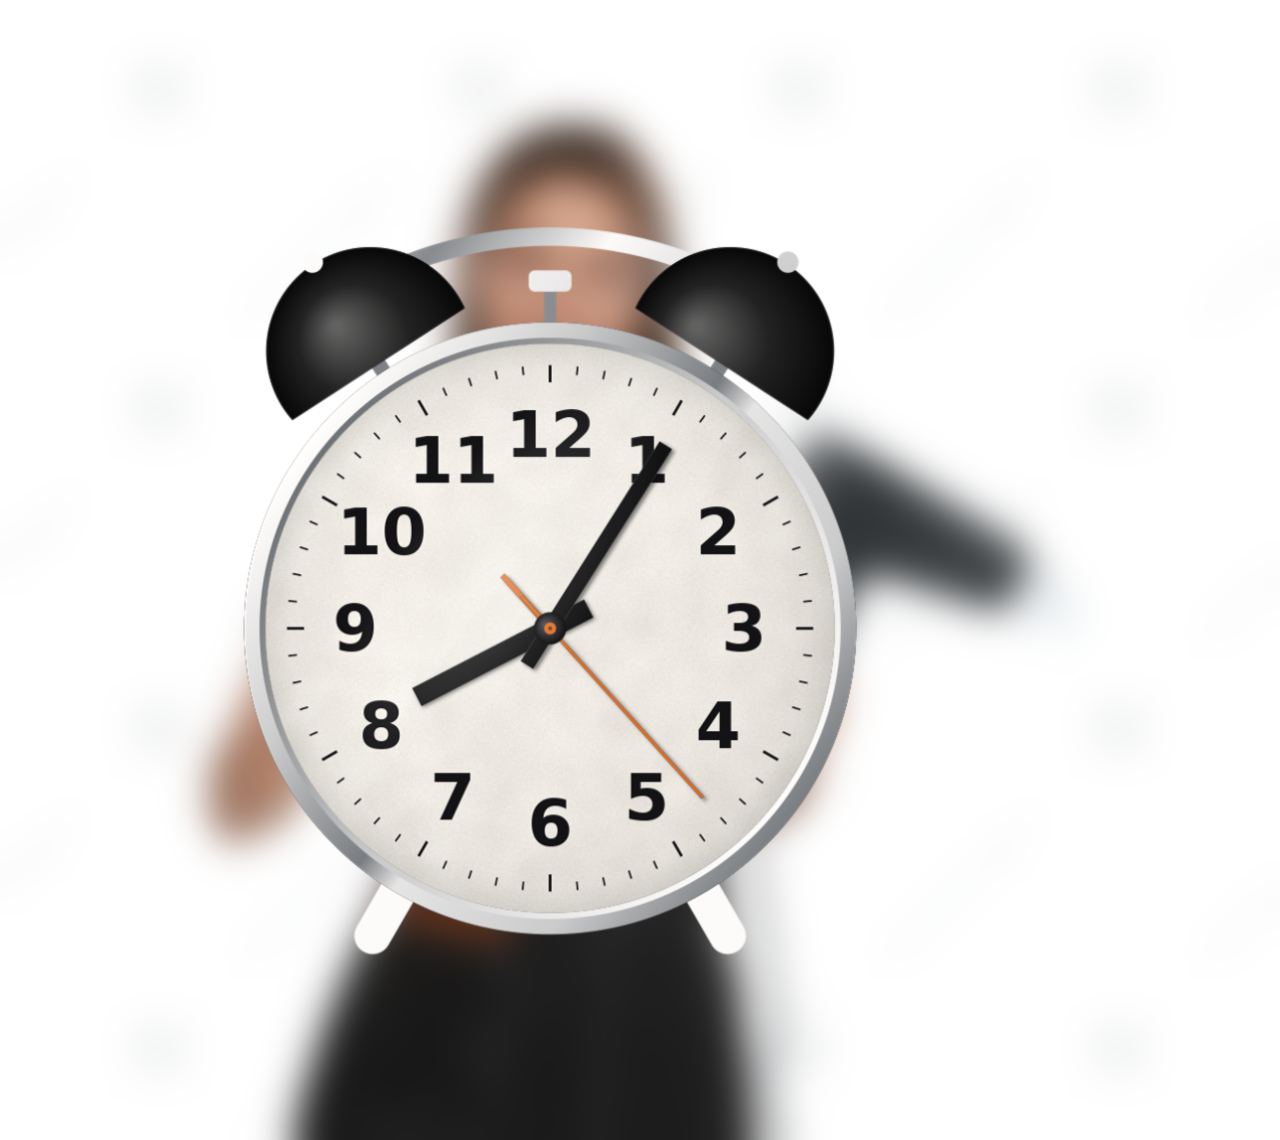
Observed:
8.05.23
